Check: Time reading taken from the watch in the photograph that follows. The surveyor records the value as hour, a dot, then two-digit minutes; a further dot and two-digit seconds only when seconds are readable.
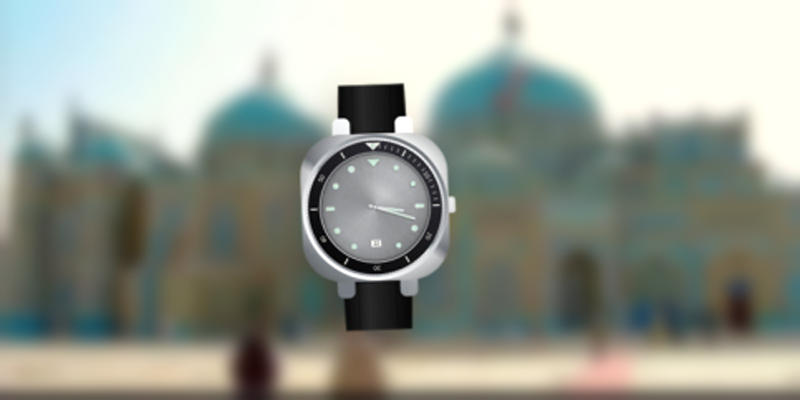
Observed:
3.18
